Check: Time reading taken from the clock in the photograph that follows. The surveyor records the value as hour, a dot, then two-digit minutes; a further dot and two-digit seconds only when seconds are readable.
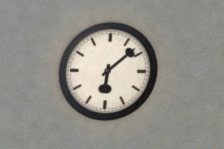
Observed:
6.08
